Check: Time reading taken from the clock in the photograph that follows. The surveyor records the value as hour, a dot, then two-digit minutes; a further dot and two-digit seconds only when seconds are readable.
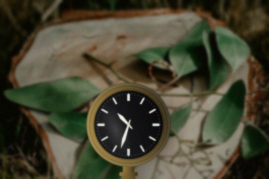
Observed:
10.33
